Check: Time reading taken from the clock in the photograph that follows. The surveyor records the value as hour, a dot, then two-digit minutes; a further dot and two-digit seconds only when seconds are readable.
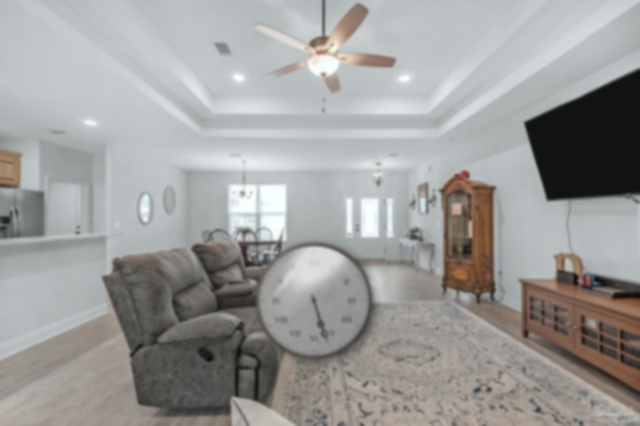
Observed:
5.27
